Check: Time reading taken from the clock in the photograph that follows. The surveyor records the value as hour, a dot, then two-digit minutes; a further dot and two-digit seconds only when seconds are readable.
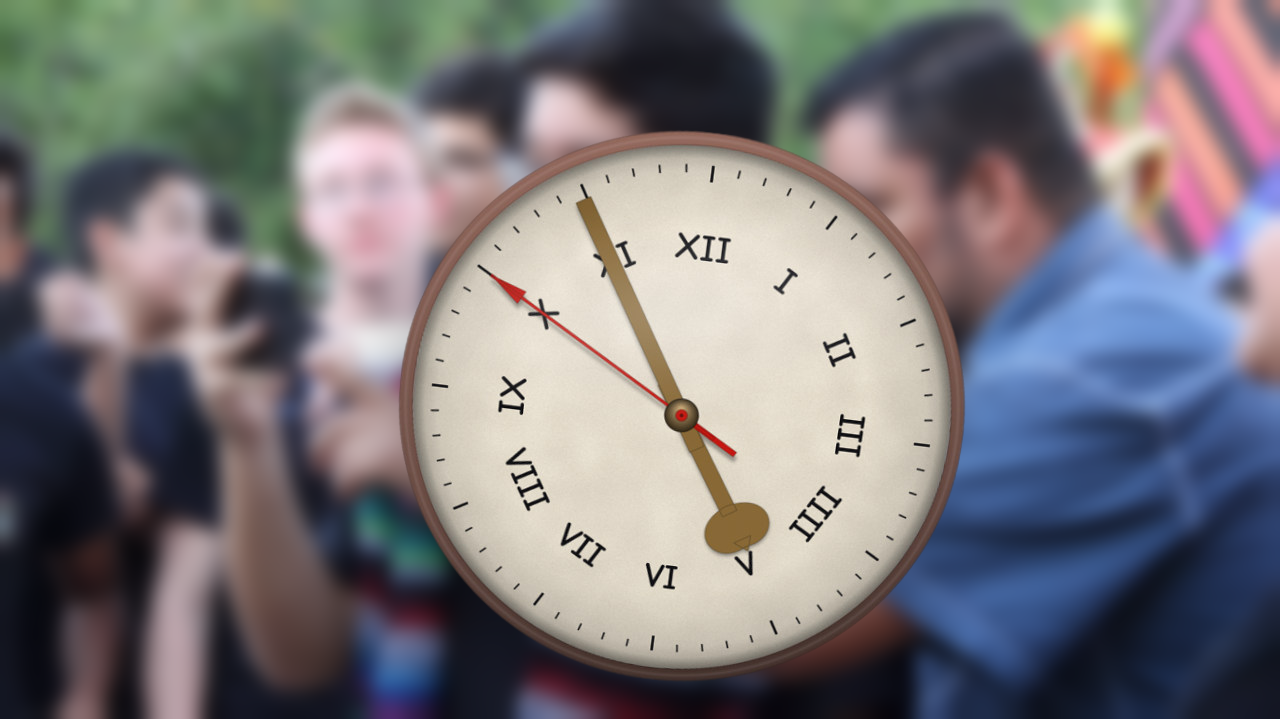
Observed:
4.54.50
